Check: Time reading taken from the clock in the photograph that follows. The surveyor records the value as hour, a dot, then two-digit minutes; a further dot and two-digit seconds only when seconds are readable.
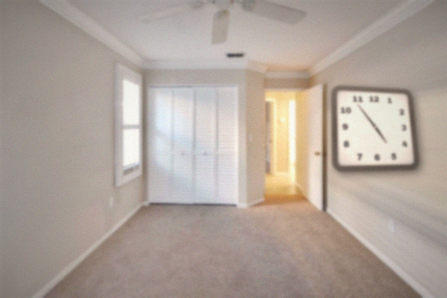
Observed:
4.54
